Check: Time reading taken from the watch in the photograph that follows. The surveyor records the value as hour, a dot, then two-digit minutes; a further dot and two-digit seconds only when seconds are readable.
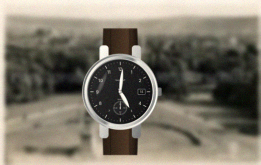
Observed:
5.01
